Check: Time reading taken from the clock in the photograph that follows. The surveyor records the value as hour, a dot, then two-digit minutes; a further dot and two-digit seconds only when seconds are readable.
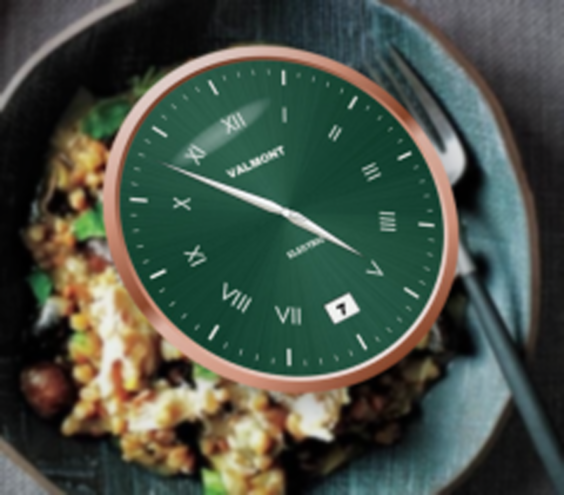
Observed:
4.53
